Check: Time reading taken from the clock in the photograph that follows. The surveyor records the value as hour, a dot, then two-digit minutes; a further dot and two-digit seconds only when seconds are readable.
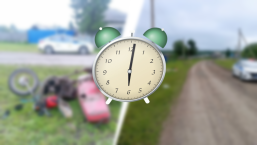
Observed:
6.01
